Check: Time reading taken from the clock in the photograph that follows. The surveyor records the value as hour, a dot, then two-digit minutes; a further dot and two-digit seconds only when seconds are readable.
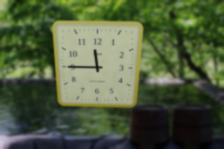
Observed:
11.45
